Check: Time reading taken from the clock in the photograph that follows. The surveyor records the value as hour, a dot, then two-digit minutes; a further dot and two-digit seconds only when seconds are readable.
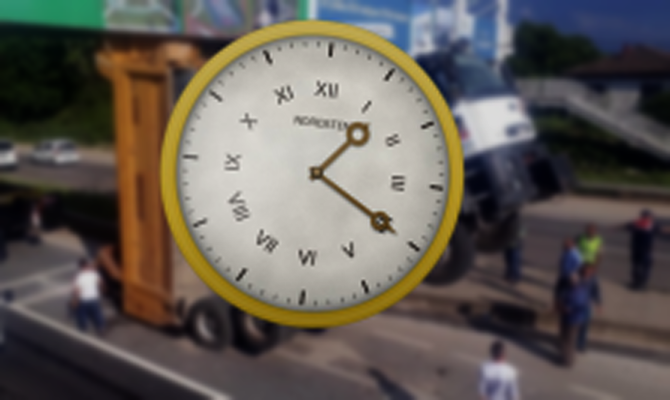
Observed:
1.20
